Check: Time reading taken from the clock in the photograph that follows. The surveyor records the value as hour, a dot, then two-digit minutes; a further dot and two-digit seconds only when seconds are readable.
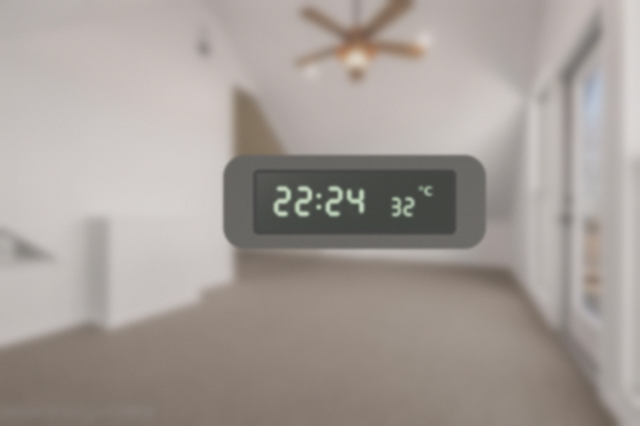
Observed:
22.24
